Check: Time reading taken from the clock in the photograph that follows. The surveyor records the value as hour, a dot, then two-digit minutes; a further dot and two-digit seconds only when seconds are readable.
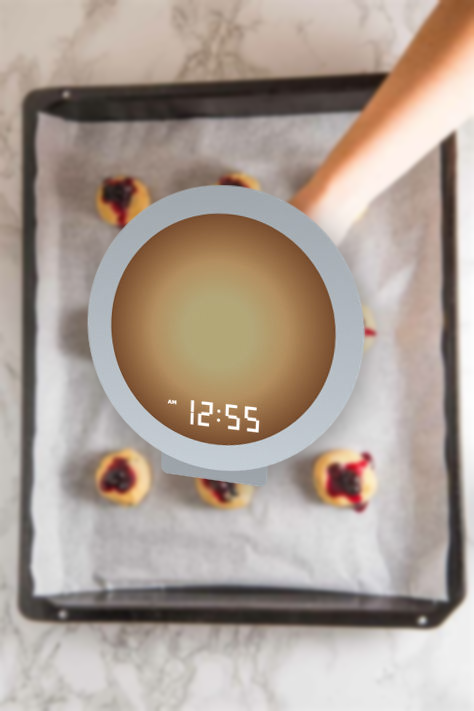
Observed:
12.55
